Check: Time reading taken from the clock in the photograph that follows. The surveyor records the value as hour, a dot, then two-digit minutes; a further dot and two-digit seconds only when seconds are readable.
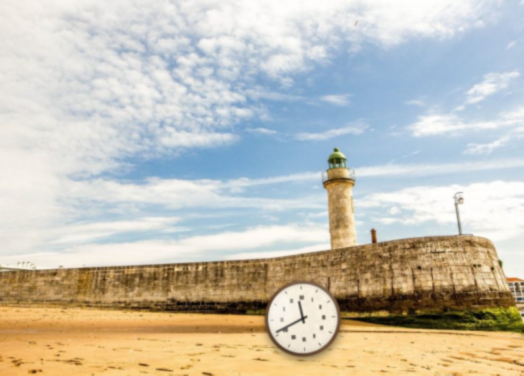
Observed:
11.41
